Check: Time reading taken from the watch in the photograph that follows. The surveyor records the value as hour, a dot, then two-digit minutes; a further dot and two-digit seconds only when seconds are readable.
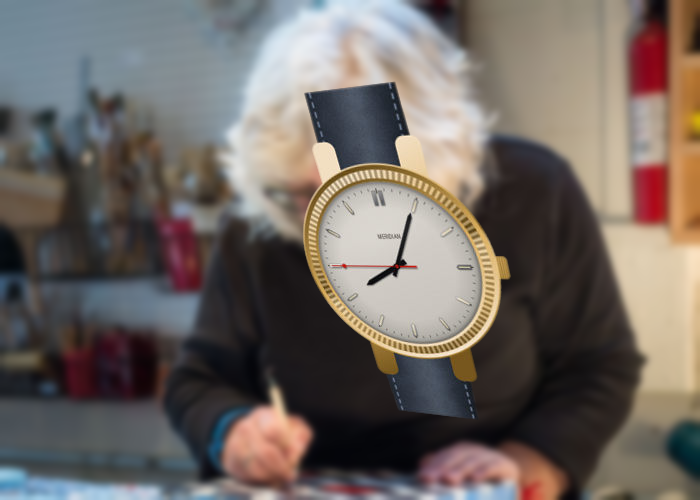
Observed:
8.04.45
